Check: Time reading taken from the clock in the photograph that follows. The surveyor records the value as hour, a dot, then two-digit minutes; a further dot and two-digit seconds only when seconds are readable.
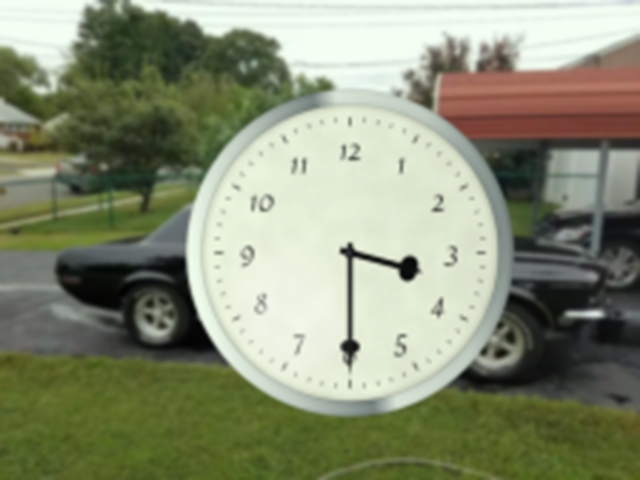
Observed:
3.30
